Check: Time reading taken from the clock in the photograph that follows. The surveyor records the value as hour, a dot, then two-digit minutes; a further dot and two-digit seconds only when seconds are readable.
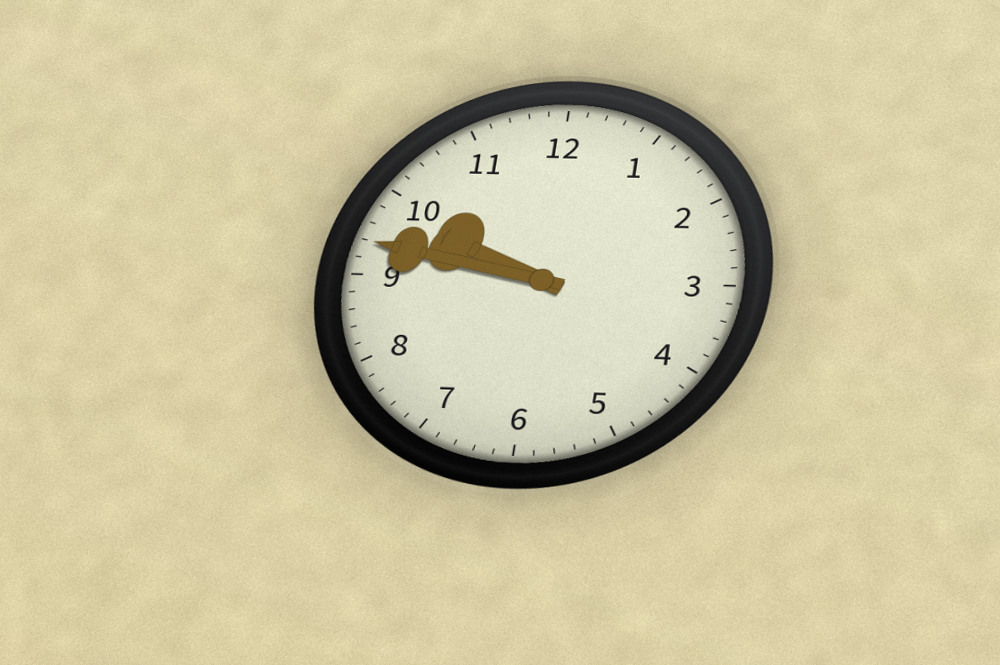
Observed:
9.47
